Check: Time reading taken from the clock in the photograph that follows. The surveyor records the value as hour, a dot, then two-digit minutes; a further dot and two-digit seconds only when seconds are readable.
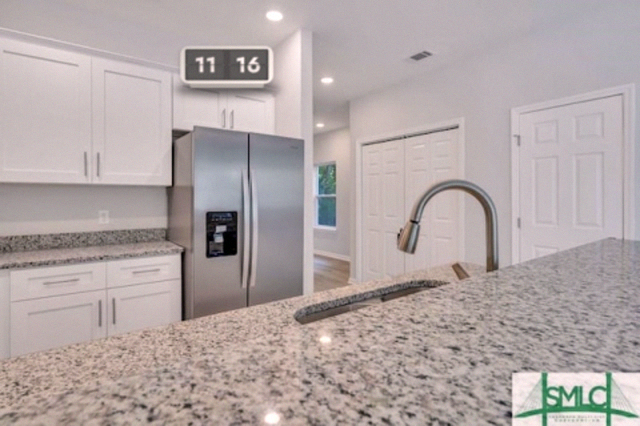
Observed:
11.16
